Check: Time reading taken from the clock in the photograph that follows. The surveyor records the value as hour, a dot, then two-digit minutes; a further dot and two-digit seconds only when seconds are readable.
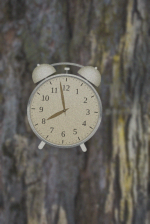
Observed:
7.58
